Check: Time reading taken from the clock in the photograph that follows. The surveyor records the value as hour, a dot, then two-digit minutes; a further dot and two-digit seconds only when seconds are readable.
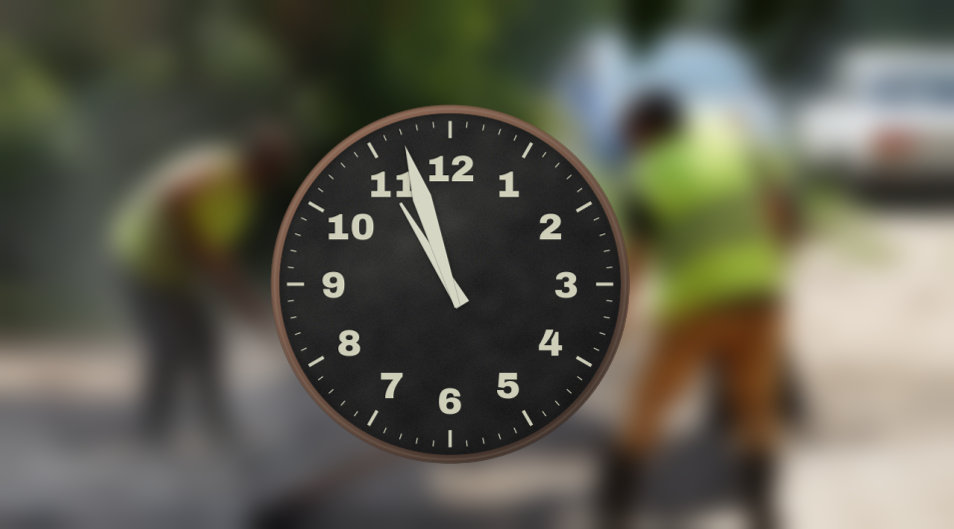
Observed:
10.57
